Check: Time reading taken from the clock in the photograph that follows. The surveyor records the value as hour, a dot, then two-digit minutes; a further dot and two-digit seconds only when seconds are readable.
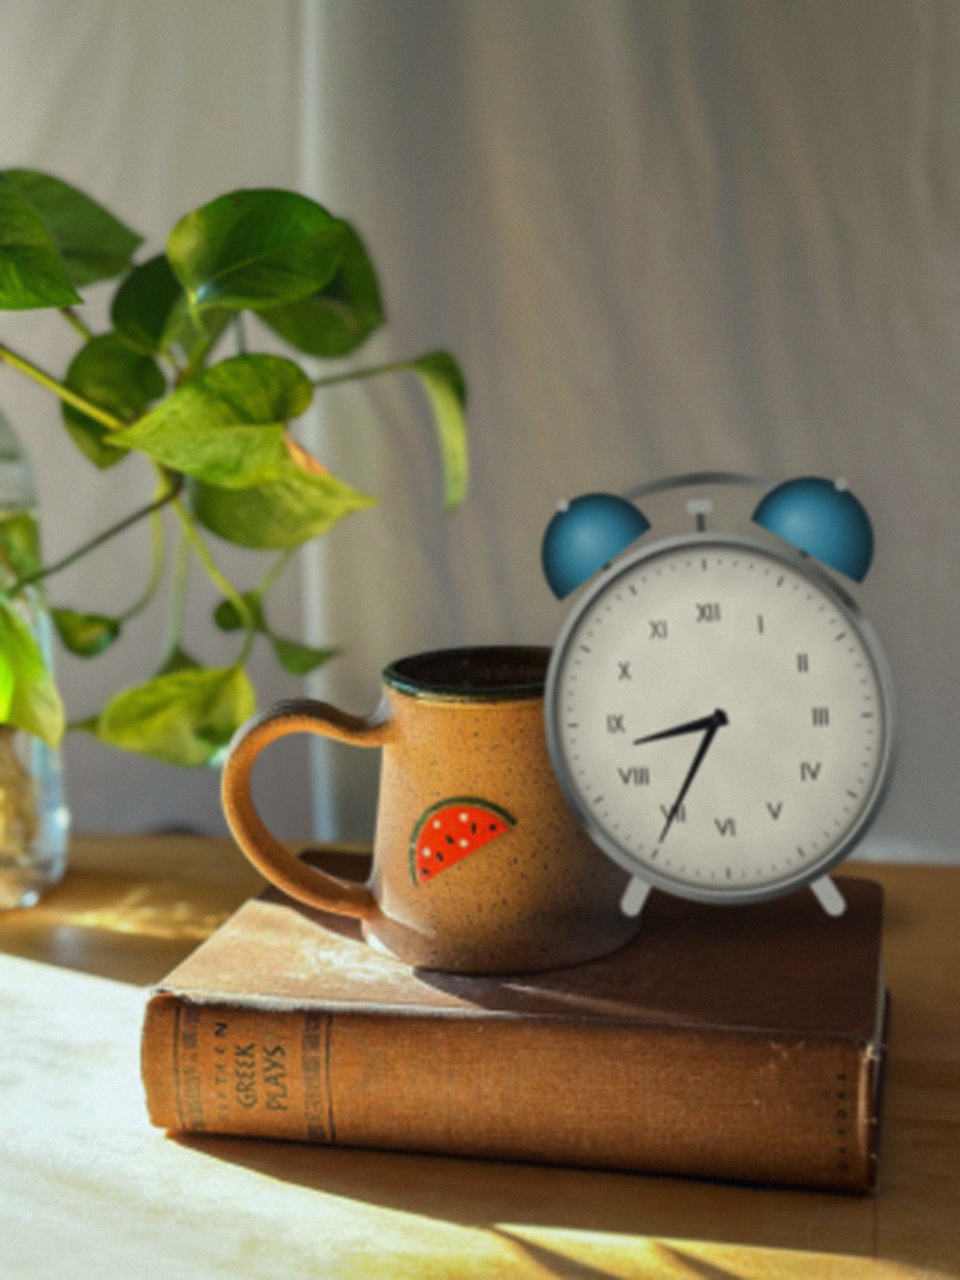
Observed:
8.35
